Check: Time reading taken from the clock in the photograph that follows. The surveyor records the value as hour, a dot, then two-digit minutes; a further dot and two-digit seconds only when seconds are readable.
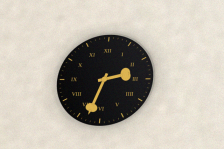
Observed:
2.33
